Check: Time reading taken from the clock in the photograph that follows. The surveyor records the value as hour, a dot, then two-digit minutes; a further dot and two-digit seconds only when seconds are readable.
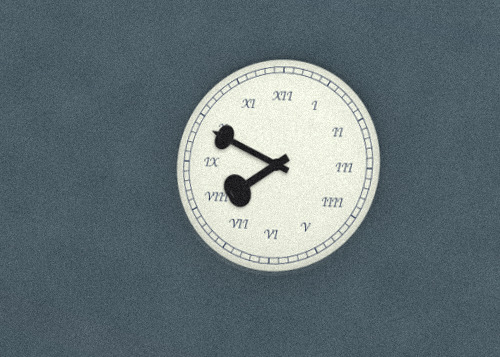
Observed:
7.49
